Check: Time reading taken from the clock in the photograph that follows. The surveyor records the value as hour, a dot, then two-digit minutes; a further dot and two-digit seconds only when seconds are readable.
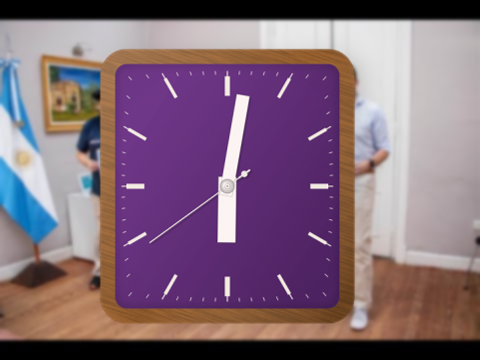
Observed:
6.01.39
